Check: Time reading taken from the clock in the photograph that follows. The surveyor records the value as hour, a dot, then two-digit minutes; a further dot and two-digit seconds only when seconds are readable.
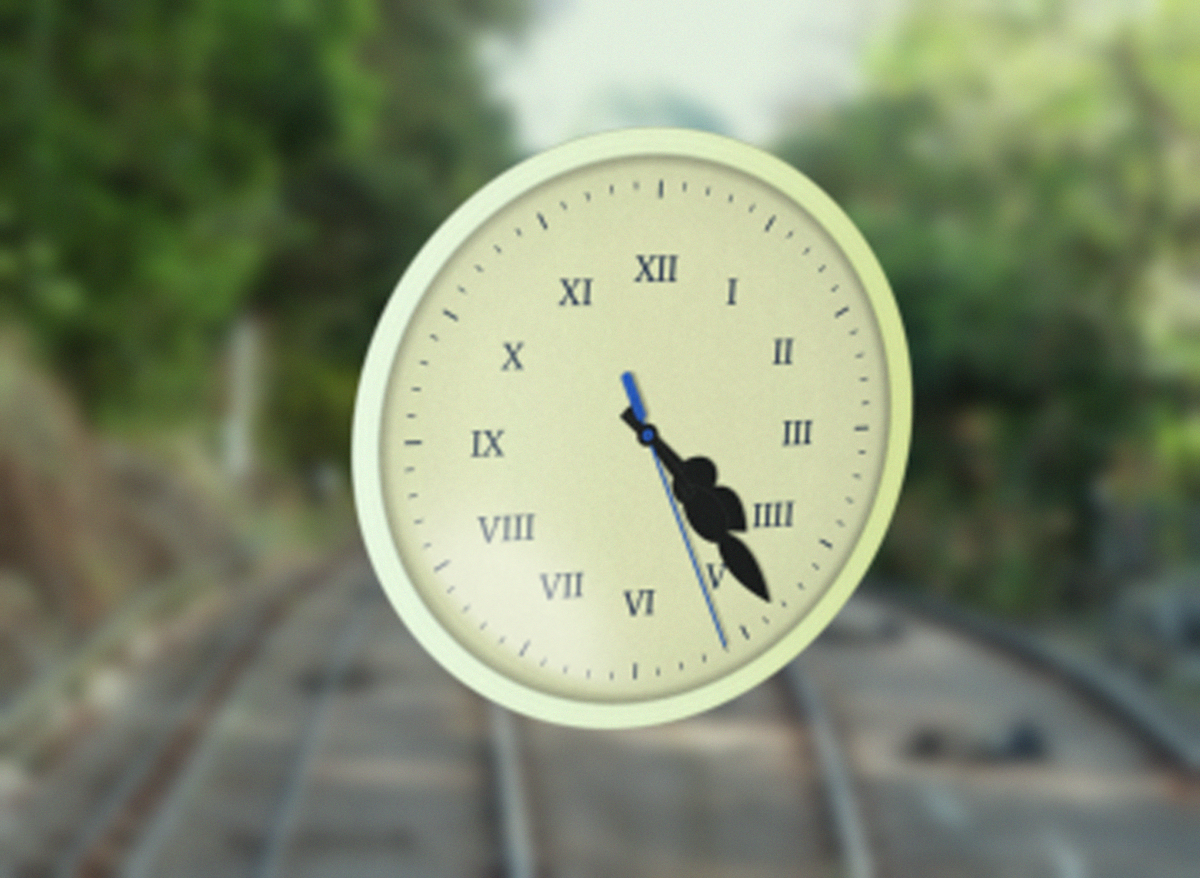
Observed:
4.23.26
